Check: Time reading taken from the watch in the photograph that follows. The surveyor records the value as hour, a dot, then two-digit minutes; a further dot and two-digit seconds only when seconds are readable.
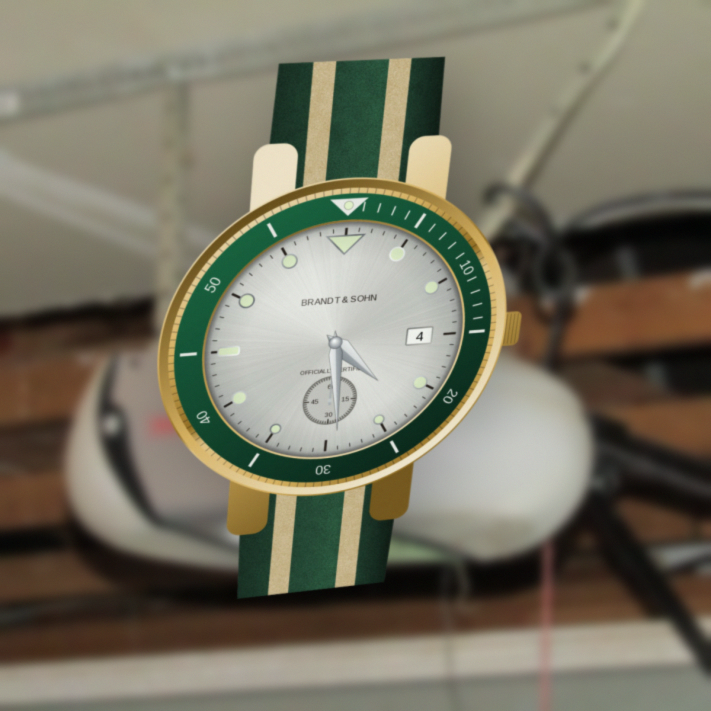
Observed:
4.29
